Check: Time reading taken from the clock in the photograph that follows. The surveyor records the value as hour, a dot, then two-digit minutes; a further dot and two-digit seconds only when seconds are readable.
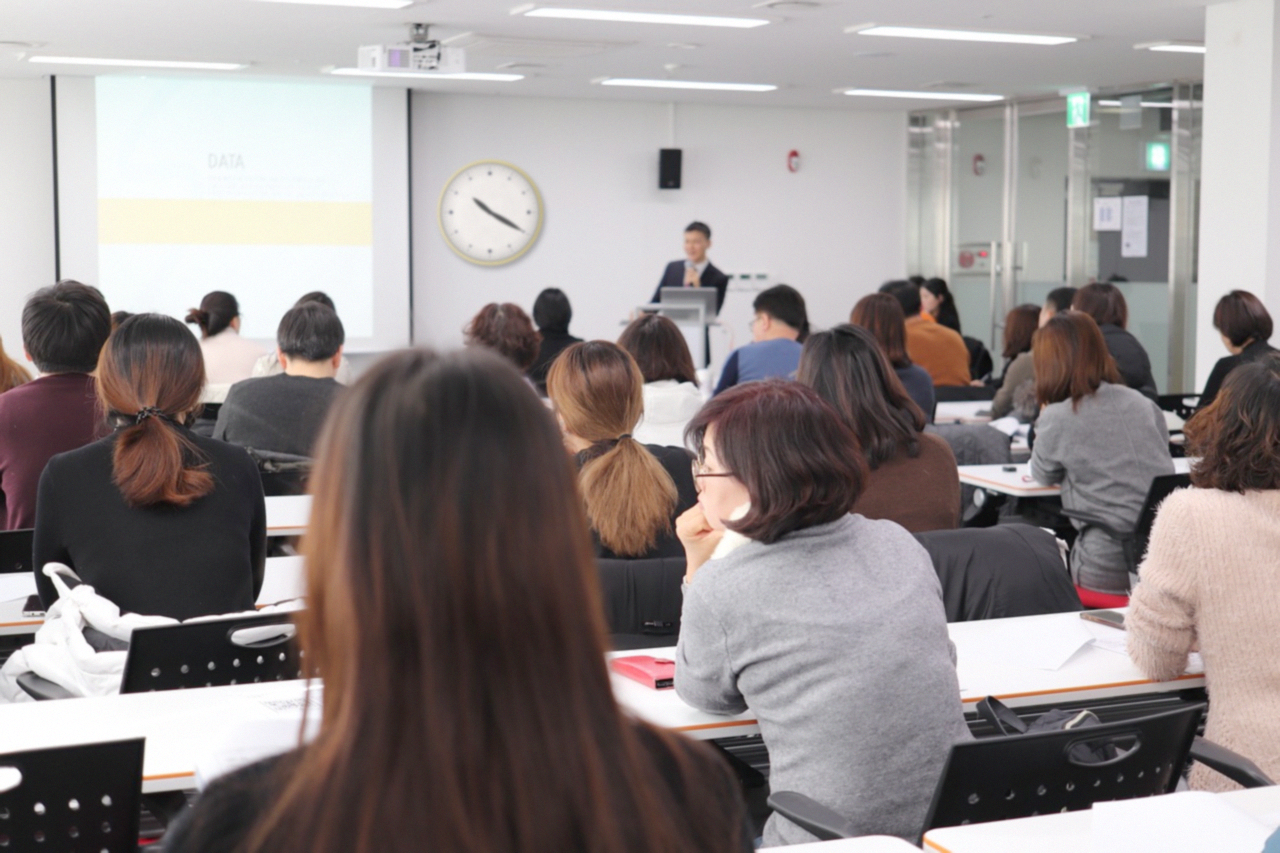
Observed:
10.20
